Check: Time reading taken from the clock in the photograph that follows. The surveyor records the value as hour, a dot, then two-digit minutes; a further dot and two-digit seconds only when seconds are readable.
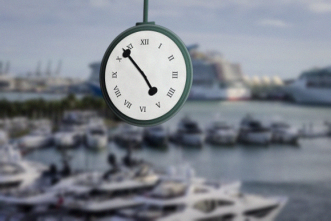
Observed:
4.53
